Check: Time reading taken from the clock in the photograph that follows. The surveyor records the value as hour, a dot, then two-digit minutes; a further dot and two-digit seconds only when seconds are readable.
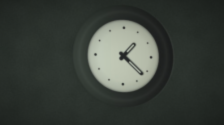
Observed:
1.22
